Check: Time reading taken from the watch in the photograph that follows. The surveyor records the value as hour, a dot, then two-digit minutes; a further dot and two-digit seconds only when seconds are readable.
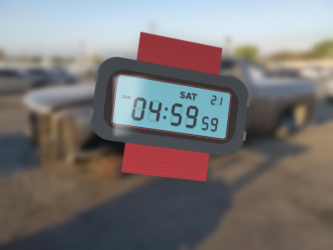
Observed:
4.59.59
